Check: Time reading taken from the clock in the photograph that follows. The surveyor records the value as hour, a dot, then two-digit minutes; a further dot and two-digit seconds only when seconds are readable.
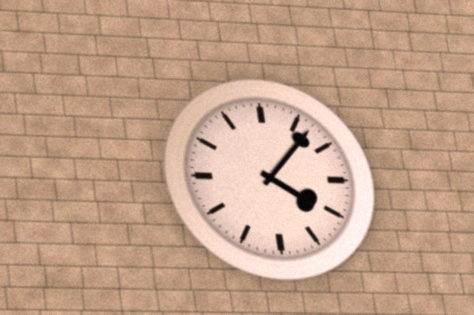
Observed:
4.07
